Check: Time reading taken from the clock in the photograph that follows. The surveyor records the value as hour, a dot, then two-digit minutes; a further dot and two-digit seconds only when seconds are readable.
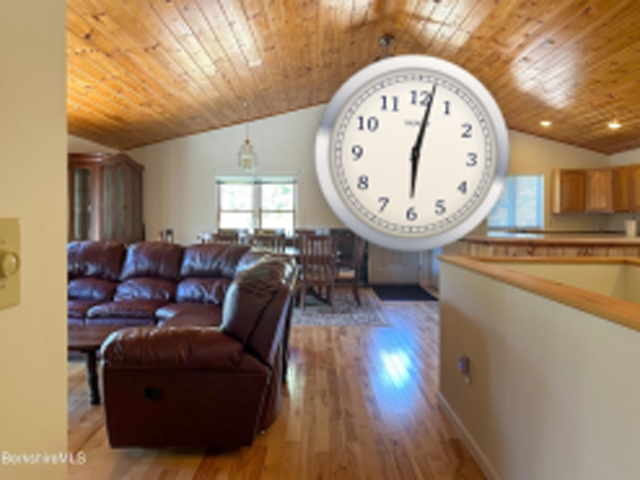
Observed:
6.02
